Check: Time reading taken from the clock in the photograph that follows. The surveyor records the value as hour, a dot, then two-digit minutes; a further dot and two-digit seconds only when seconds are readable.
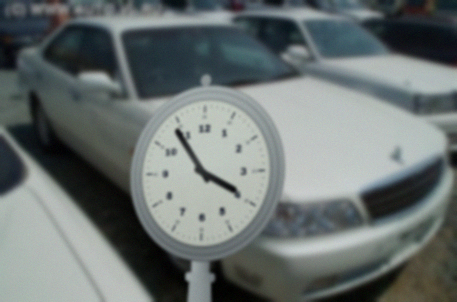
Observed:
3.54
